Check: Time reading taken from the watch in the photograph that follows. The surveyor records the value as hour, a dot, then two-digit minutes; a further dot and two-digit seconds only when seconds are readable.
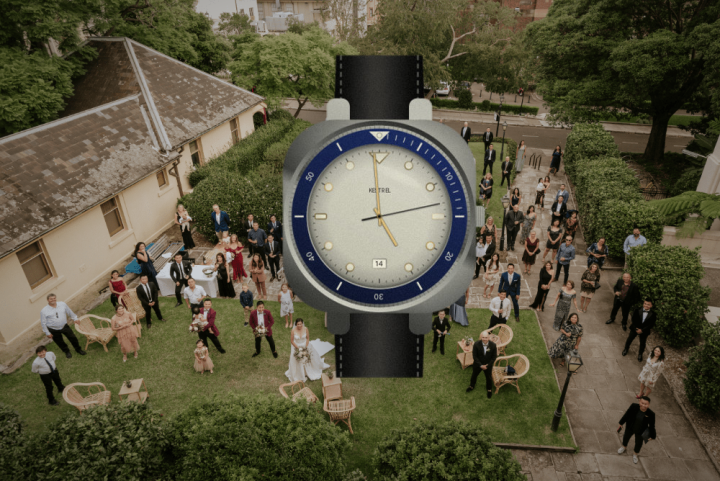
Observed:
4.59.13
